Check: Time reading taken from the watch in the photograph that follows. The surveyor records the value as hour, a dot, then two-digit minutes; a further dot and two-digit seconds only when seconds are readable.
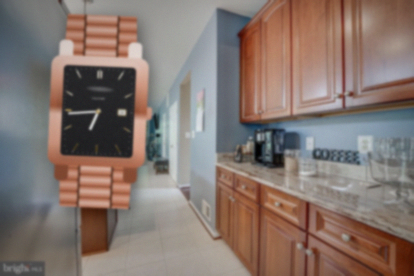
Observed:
6.44
